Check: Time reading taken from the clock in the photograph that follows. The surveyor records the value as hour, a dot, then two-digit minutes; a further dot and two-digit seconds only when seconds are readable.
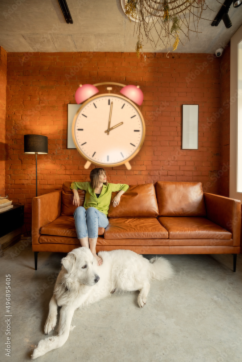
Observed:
2.01
